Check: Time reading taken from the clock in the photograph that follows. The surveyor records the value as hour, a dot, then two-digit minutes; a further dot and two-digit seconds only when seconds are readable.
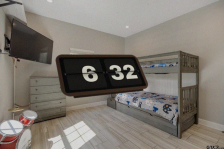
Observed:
6.32
